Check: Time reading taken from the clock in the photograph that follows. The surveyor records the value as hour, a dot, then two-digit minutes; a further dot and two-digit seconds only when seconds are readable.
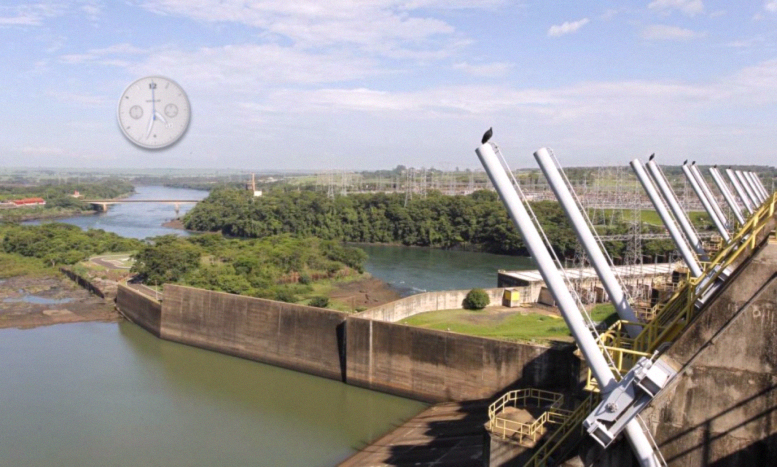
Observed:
4.33
